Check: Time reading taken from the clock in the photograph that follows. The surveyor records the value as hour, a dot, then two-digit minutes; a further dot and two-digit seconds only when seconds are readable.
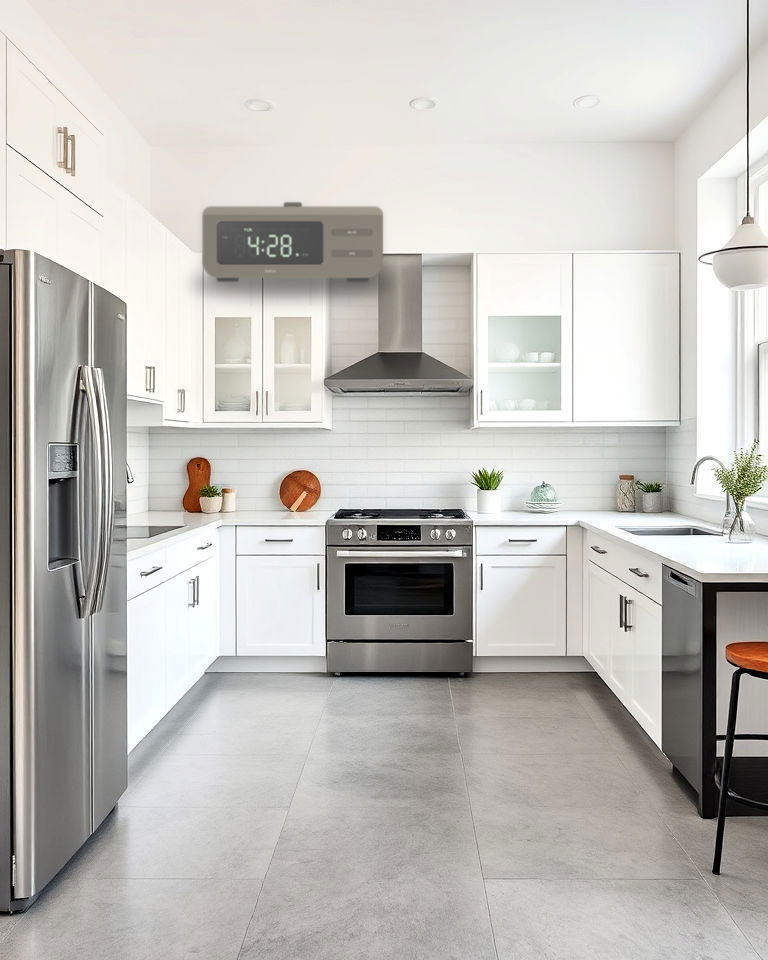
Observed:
4.28
